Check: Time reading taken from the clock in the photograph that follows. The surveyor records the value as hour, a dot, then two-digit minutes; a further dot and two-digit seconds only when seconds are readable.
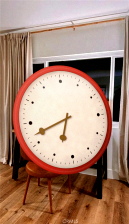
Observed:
6.42
